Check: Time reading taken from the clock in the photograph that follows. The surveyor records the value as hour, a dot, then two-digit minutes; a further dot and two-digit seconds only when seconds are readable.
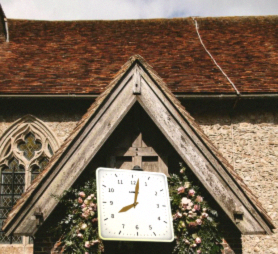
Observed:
8.02
